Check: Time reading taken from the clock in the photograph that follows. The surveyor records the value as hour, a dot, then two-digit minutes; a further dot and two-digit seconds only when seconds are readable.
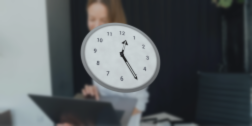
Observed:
12.25
